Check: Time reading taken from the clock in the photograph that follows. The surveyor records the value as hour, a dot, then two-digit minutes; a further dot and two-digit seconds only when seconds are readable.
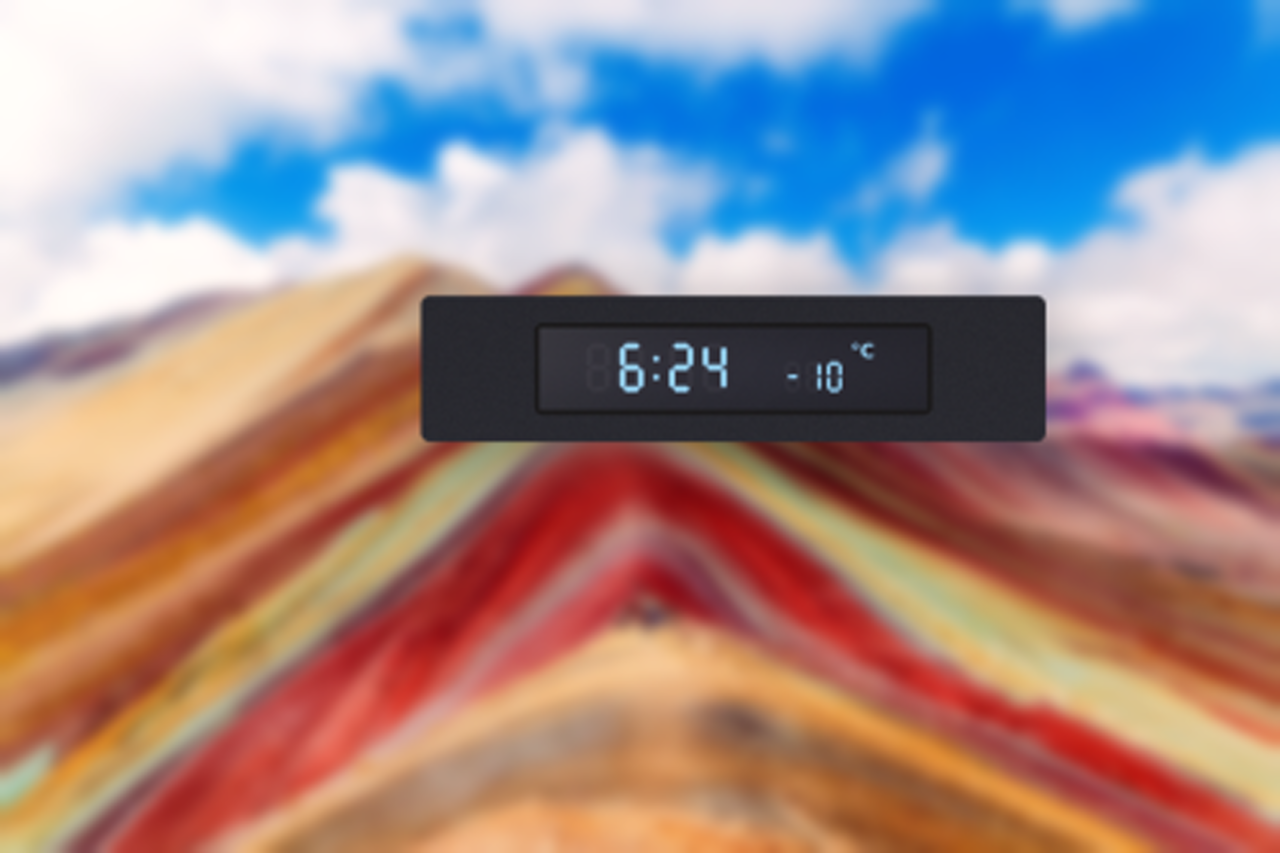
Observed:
6.24
